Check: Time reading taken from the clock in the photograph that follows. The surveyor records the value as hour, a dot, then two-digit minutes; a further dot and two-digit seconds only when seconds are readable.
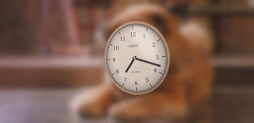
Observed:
7.18
